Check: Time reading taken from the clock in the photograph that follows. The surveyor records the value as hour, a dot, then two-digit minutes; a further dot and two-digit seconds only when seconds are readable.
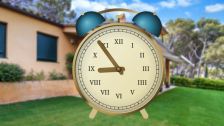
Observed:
8.54
